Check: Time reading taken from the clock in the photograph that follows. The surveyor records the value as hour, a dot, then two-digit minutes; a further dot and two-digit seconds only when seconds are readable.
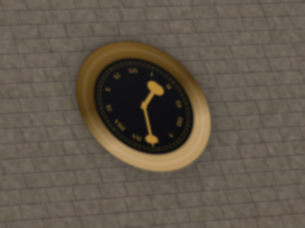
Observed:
1.31
